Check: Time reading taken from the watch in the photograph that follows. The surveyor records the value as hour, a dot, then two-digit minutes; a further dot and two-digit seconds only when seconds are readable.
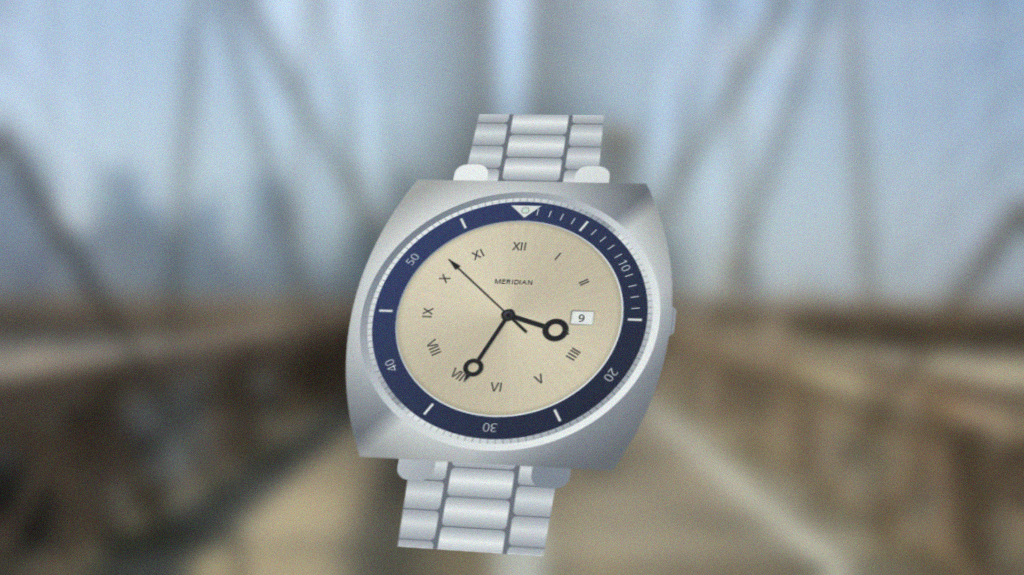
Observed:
3.33.52
